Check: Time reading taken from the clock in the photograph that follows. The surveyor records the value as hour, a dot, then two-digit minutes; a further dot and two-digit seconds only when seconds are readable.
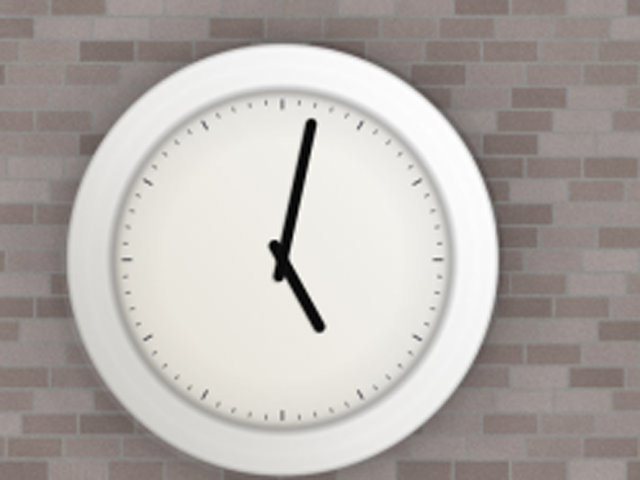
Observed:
5.02
